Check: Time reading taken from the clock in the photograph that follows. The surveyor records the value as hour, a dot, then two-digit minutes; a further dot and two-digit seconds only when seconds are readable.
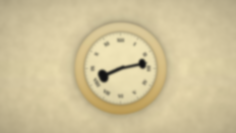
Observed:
8.13
